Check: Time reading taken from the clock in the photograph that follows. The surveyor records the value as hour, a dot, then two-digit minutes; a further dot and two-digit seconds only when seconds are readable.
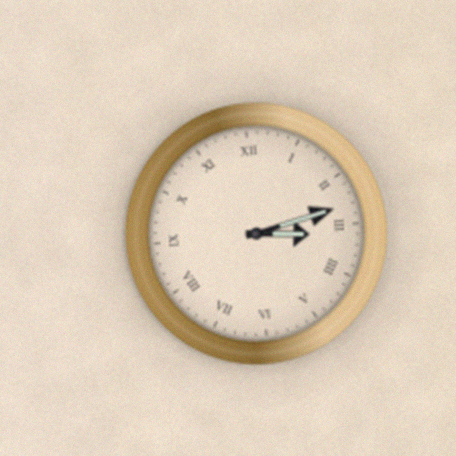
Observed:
3.13
